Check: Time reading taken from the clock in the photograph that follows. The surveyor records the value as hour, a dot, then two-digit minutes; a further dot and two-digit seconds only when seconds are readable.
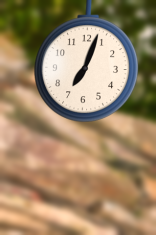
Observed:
7.03
